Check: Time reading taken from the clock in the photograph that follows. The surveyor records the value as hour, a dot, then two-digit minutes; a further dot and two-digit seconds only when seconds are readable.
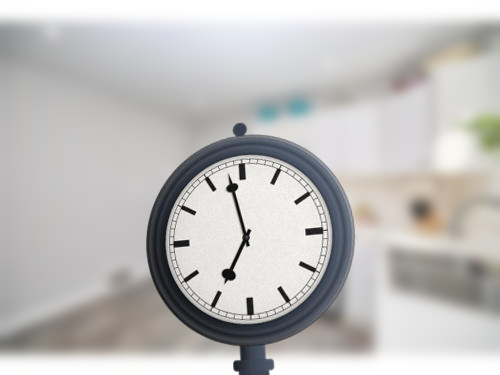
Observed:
6.58
